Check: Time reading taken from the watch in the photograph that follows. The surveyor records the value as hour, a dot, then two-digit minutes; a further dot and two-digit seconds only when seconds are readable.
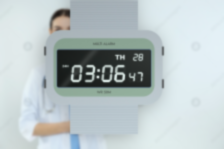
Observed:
3.06.47
